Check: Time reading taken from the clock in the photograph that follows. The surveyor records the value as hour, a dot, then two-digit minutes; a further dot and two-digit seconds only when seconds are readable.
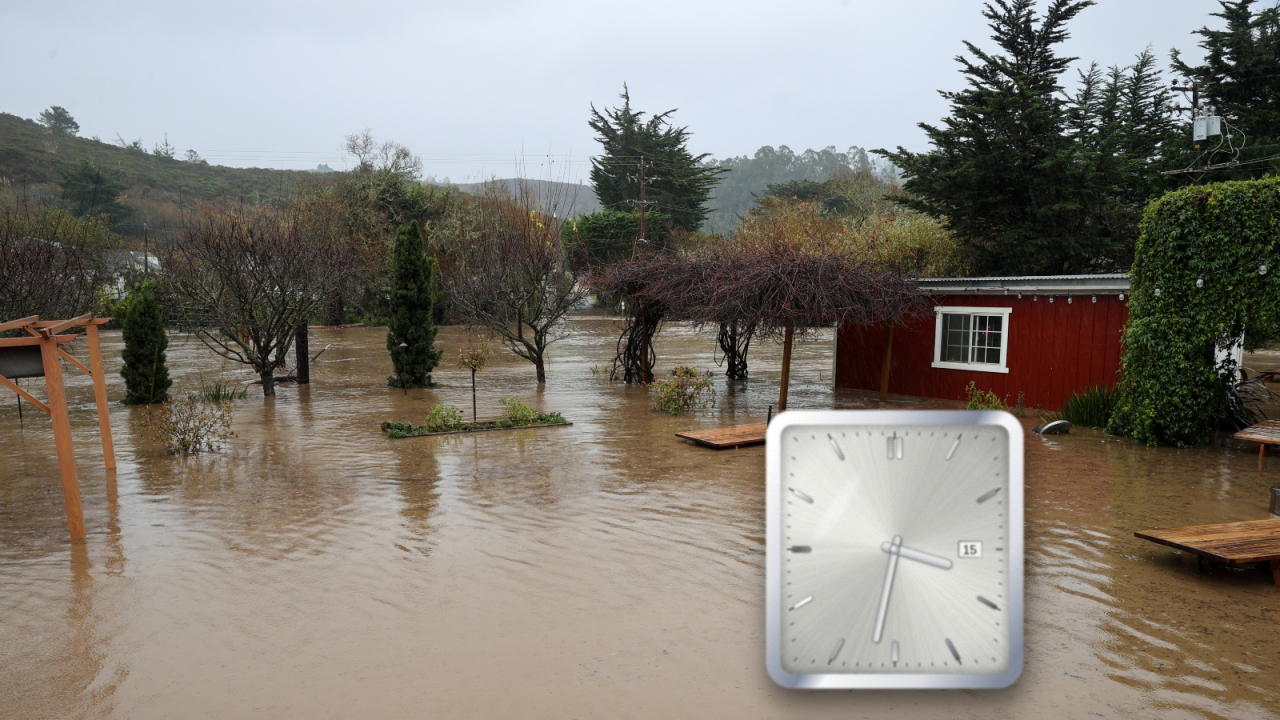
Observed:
3.32
